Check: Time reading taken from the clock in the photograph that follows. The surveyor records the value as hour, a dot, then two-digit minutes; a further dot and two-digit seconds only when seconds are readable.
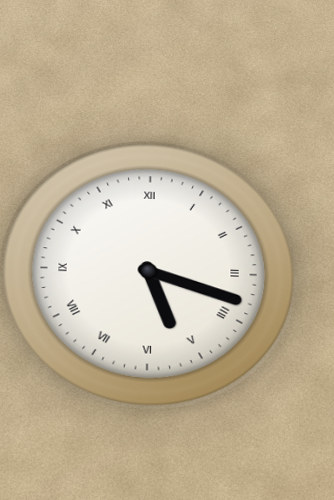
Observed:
5.18
